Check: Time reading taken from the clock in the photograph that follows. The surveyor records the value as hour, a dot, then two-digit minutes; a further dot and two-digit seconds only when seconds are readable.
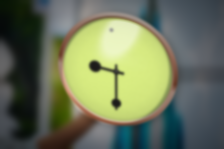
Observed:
9.31
